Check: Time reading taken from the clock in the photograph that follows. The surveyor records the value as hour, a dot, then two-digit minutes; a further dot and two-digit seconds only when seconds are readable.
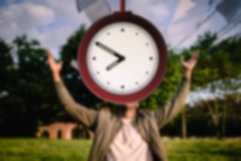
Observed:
7.50
